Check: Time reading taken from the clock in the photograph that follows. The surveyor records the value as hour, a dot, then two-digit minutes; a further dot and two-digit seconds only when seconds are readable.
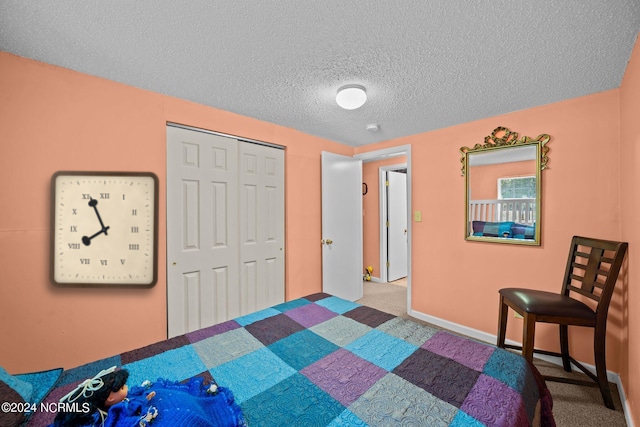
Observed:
7.56
